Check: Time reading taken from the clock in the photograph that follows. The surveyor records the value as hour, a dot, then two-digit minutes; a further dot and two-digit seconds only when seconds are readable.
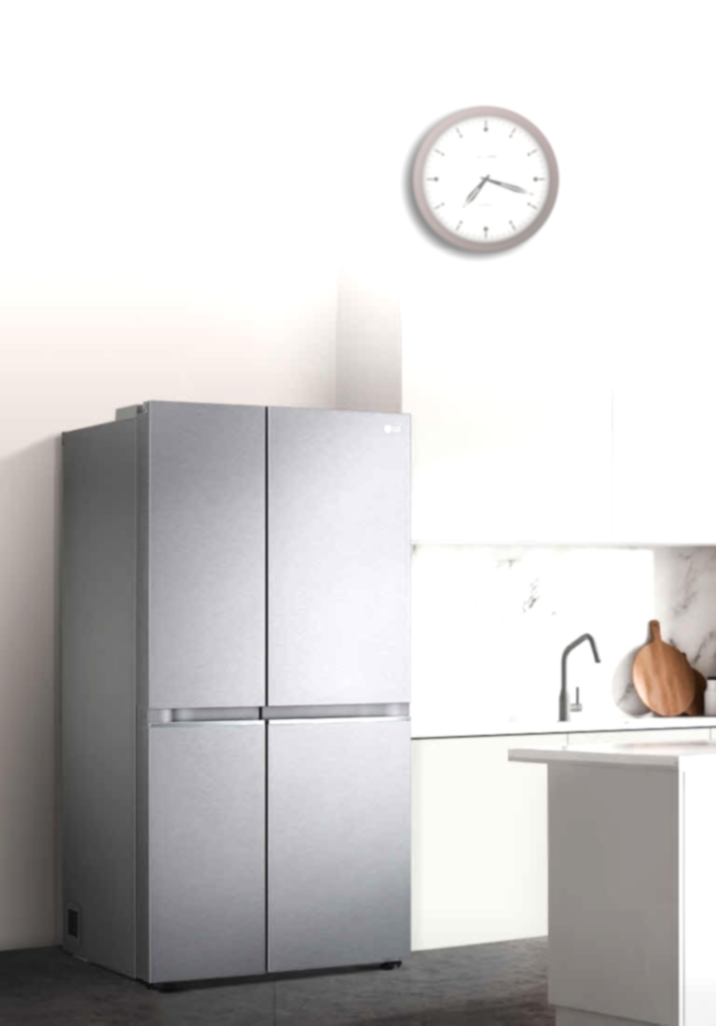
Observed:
7.18
